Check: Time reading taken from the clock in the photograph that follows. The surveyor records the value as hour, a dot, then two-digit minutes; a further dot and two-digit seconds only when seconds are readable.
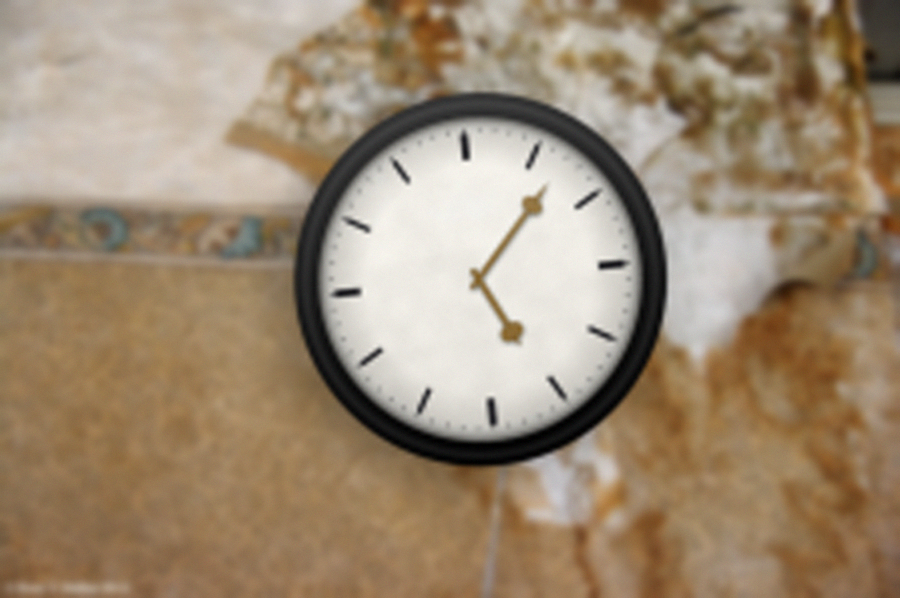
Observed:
5.07
